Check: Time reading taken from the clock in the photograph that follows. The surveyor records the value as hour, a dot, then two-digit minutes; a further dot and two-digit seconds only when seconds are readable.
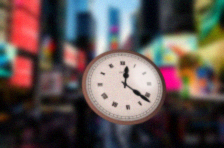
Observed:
12.22
